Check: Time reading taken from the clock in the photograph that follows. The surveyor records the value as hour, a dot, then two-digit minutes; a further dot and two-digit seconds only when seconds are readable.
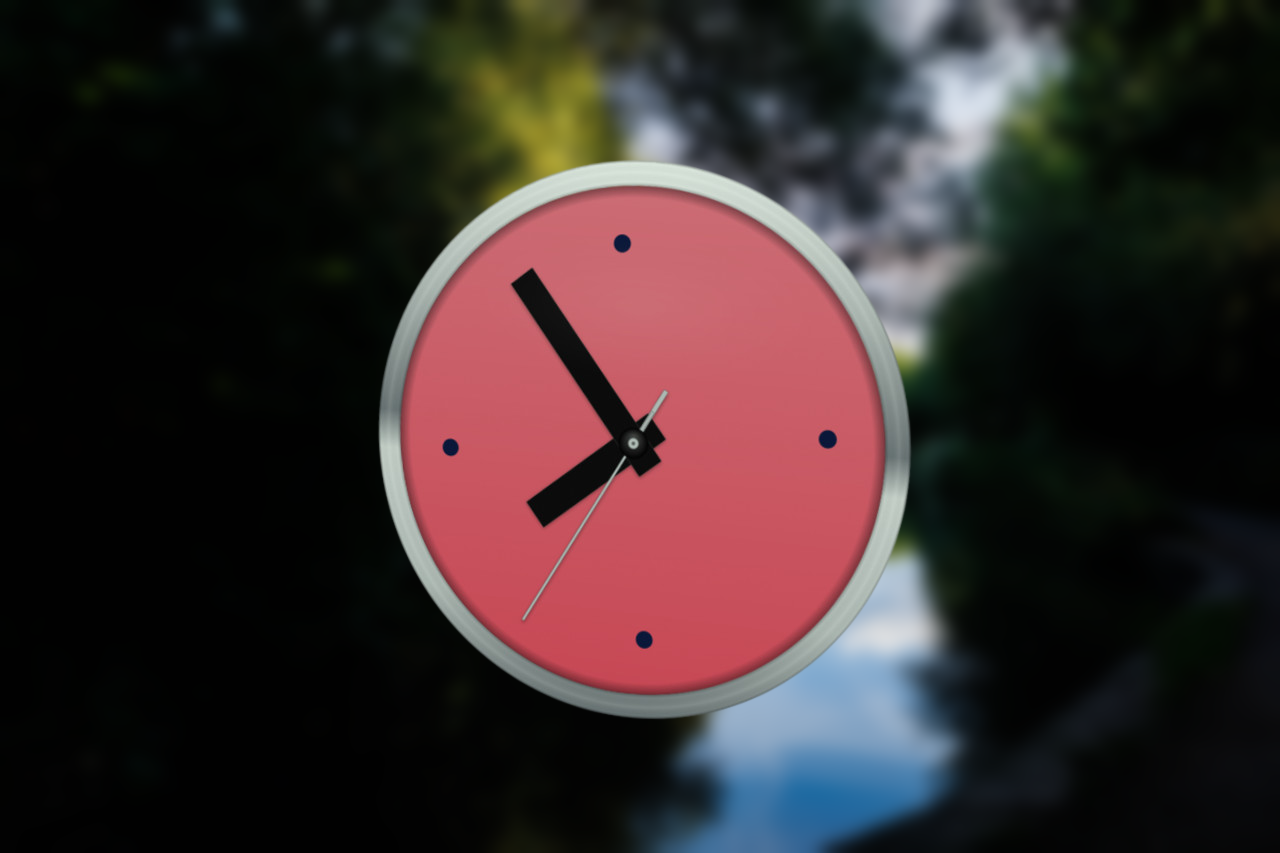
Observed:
7.54.36
